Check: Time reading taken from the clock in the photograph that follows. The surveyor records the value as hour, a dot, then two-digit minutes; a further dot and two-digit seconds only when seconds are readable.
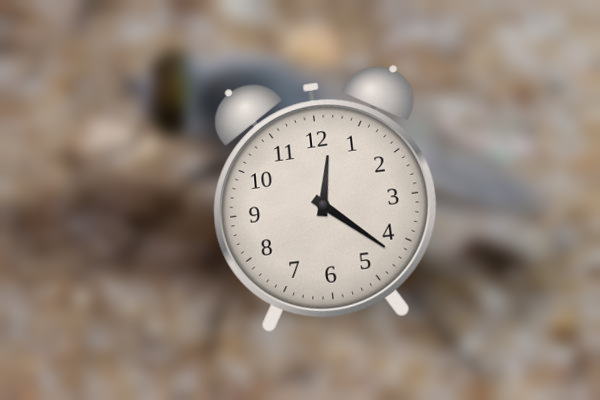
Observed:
12.22
